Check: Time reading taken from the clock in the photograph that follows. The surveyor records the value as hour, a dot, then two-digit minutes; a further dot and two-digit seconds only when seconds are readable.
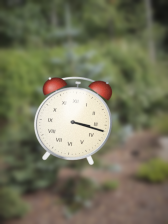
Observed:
3.17
